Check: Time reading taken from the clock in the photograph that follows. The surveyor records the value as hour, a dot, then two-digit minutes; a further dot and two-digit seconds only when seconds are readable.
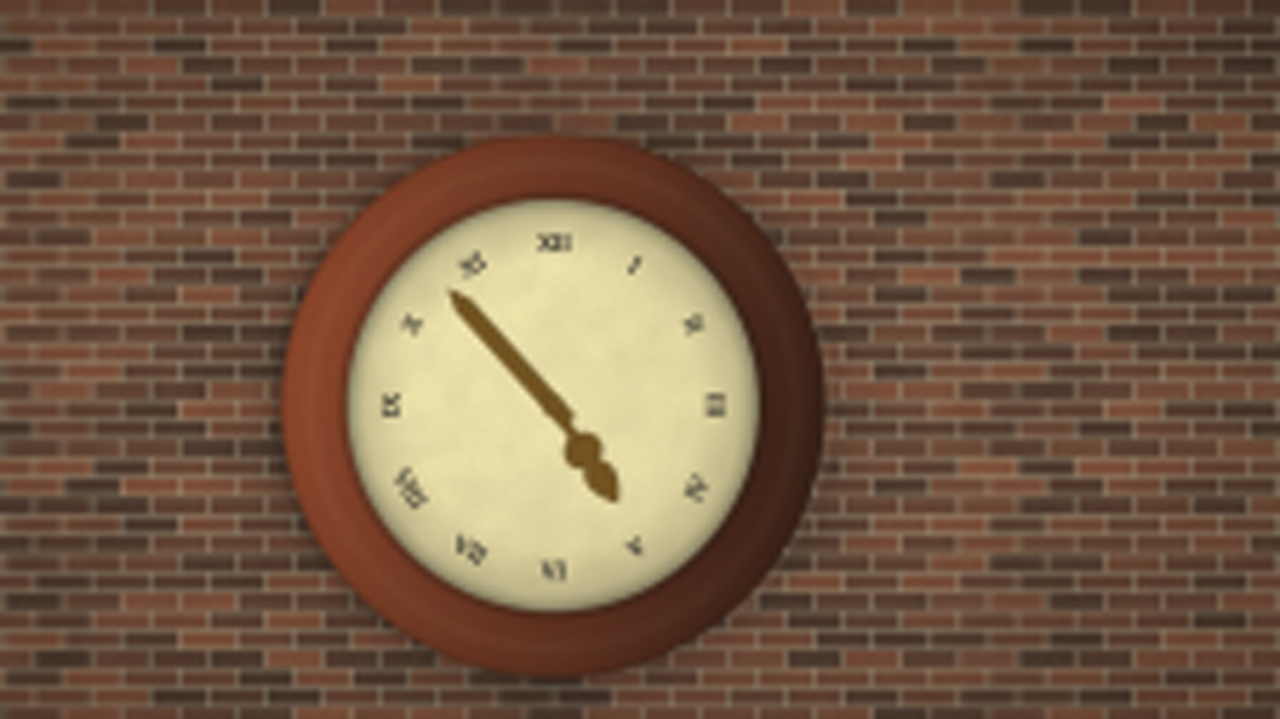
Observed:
4.53
